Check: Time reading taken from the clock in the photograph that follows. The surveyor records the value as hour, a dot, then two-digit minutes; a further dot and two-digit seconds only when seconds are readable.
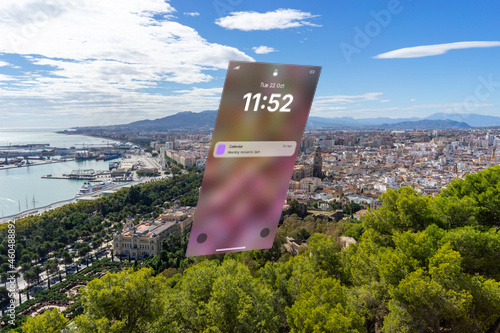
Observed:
11.52
